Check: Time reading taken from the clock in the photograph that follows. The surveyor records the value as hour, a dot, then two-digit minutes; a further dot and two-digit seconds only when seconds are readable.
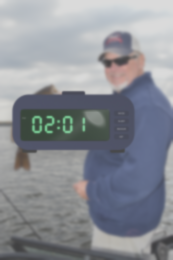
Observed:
2.01
